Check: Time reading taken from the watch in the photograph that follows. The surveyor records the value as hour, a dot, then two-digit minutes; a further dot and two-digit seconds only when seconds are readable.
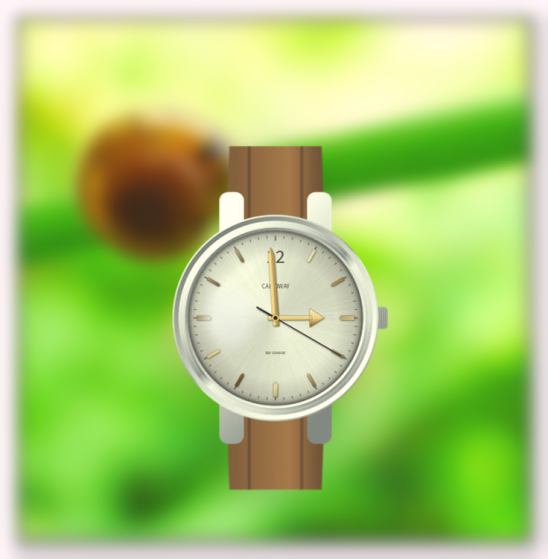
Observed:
2.59.20
